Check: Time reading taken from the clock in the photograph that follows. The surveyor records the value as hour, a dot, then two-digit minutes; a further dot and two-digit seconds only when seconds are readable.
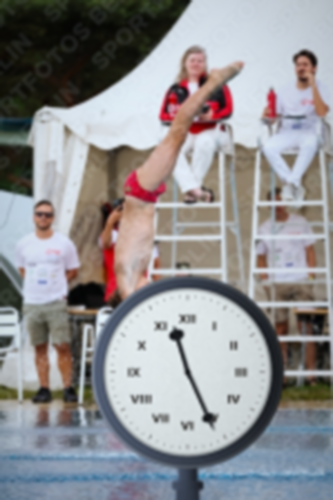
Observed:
11.26
